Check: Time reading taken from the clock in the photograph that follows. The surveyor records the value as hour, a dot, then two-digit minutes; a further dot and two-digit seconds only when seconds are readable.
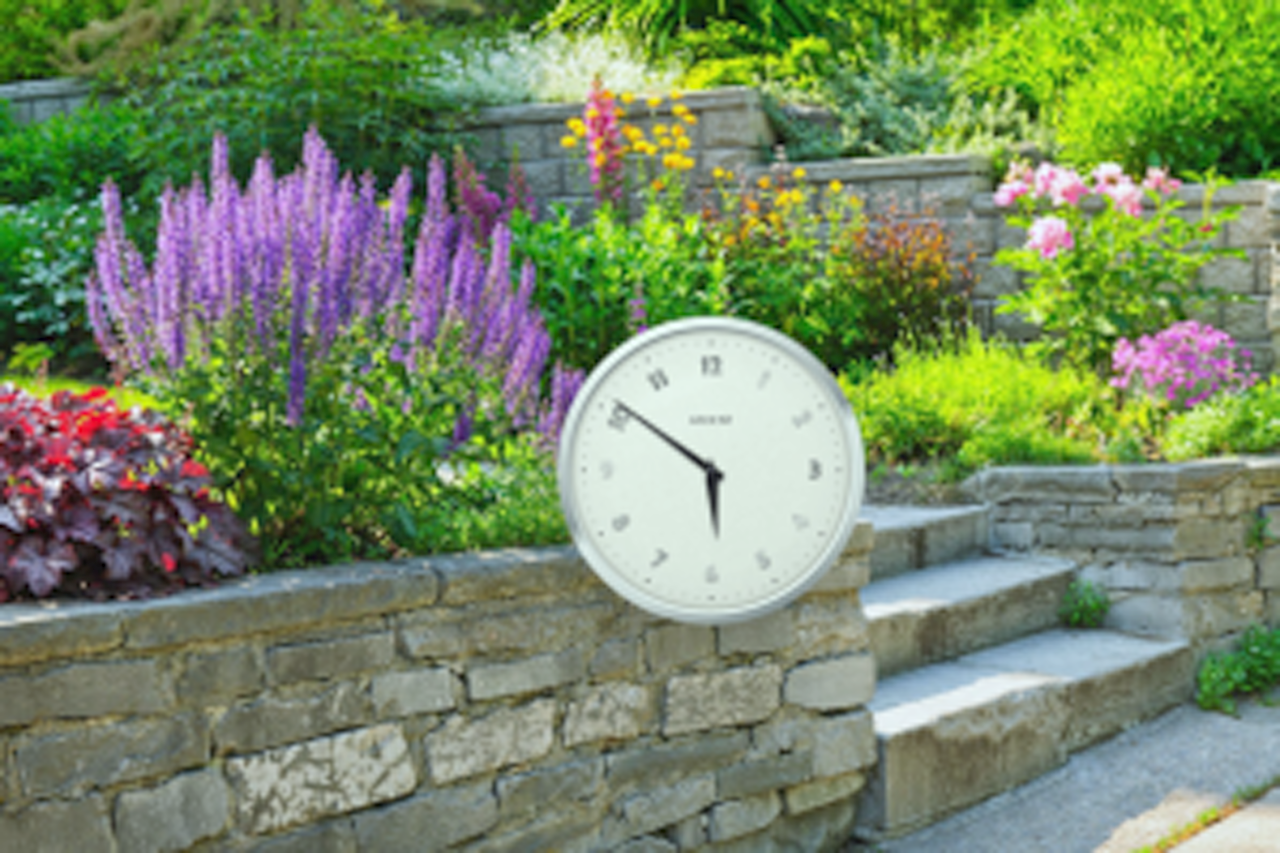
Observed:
5.51
